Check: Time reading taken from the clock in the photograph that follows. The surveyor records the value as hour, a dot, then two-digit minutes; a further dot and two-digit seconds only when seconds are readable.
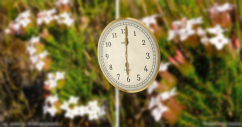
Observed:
6.01
